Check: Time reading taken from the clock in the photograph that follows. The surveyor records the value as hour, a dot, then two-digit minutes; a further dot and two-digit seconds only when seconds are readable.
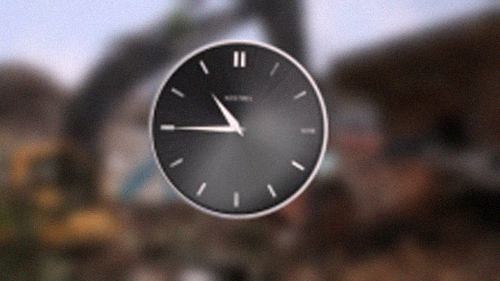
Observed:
10.45
